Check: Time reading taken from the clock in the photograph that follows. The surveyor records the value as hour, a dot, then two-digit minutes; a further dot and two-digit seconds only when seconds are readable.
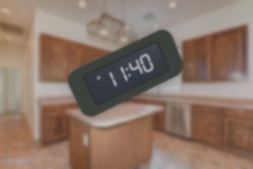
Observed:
11.40
